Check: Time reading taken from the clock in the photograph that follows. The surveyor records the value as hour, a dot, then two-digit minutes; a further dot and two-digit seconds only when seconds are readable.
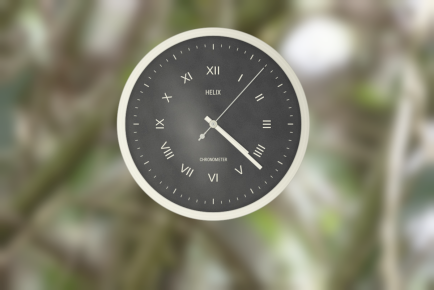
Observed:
4.22.07
